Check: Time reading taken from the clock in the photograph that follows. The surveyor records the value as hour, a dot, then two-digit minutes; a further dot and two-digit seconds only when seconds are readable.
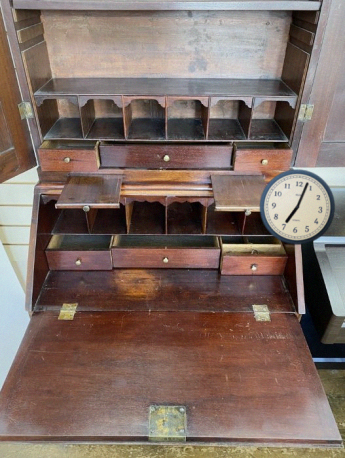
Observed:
7.03
